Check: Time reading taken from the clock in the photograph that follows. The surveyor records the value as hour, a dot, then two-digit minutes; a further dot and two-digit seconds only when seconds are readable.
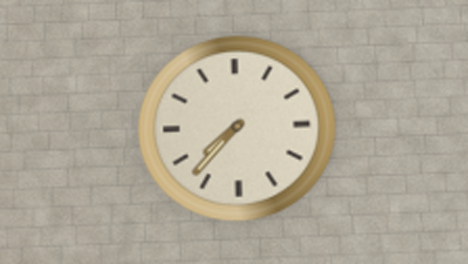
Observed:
7.37
